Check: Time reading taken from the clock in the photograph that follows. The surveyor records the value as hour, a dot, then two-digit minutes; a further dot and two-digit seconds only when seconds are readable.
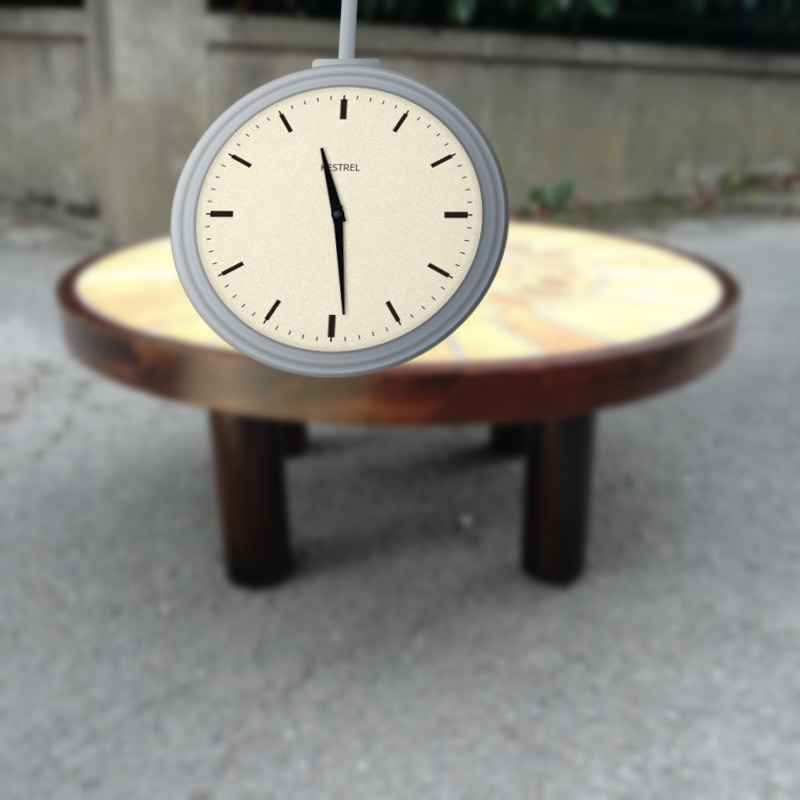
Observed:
11.29
